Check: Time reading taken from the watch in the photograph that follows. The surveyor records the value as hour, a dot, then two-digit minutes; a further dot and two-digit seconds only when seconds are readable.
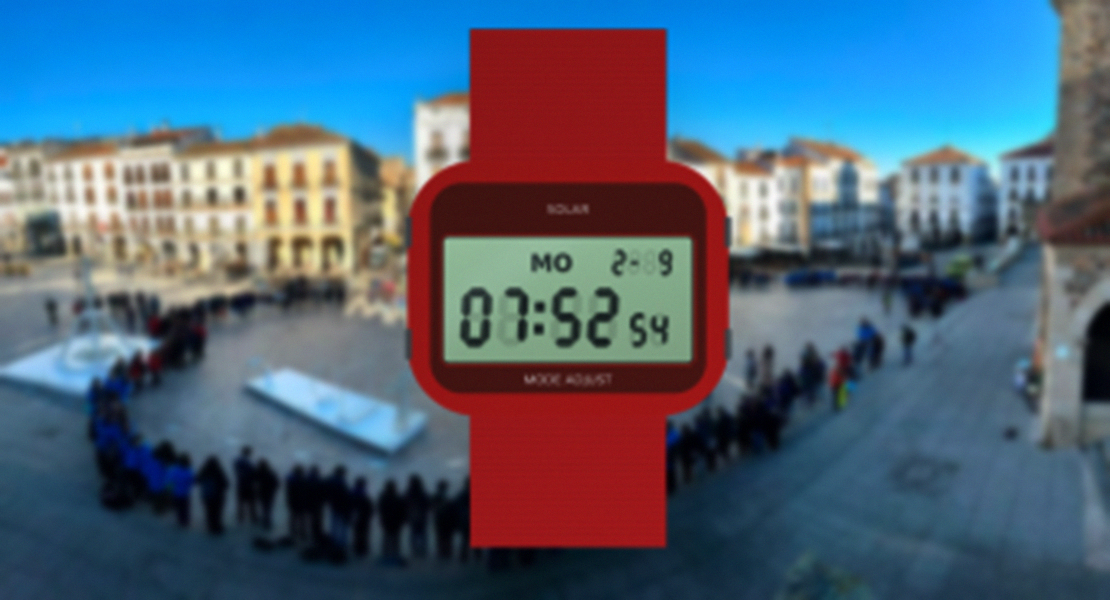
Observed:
7.52.54
